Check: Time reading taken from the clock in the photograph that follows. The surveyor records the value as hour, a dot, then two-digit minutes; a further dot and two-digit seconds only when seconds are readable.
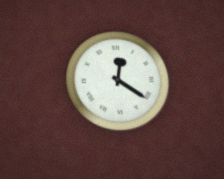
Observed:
12.21
